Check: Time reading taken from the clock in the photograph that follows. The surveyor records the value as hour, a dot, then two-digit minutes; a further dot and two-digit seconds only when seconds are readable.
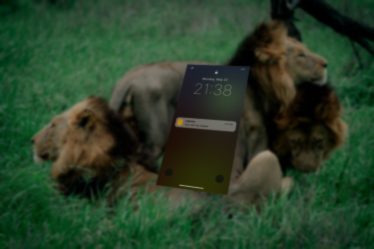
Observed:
21.38
